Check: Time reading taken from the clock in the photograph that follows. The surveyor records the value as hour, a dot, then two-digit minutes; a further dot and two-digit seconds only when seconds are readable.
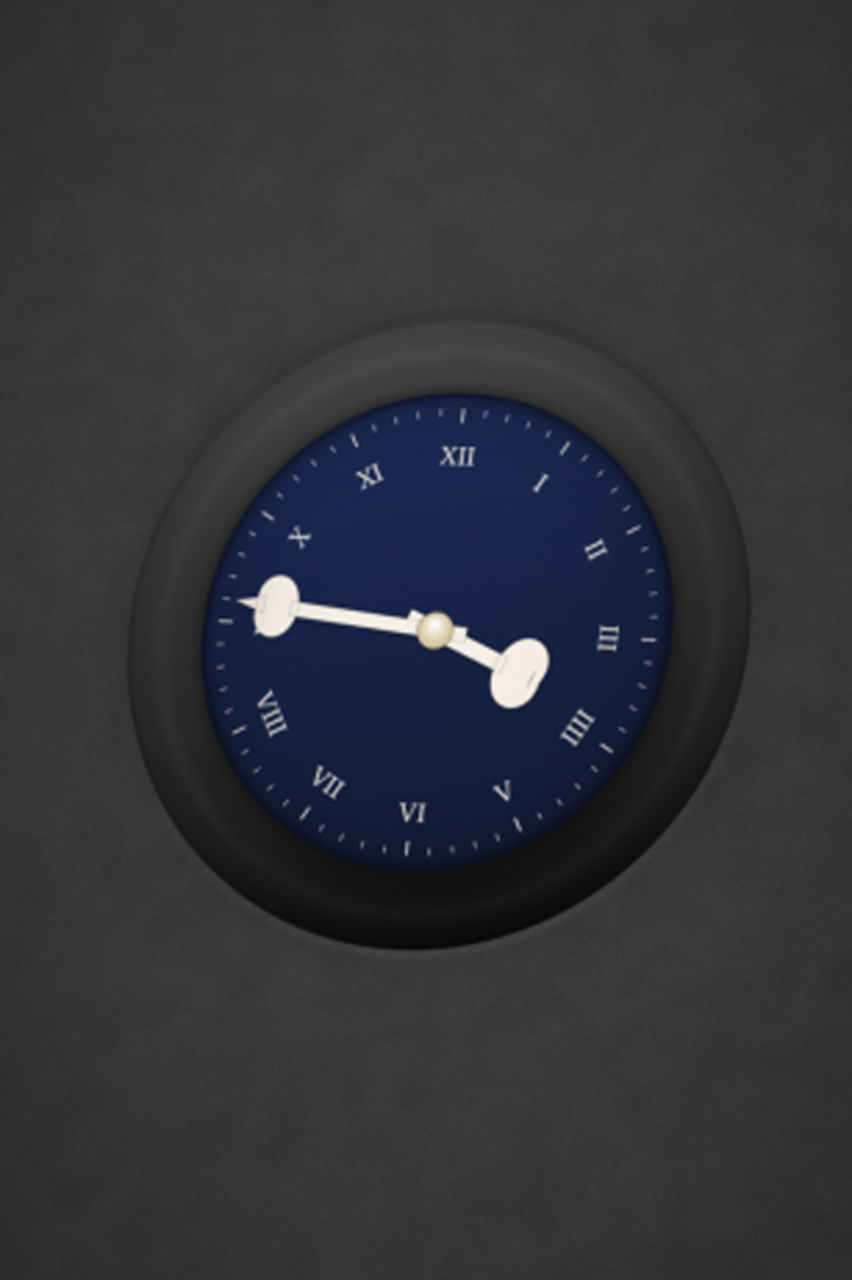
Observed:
3.46
